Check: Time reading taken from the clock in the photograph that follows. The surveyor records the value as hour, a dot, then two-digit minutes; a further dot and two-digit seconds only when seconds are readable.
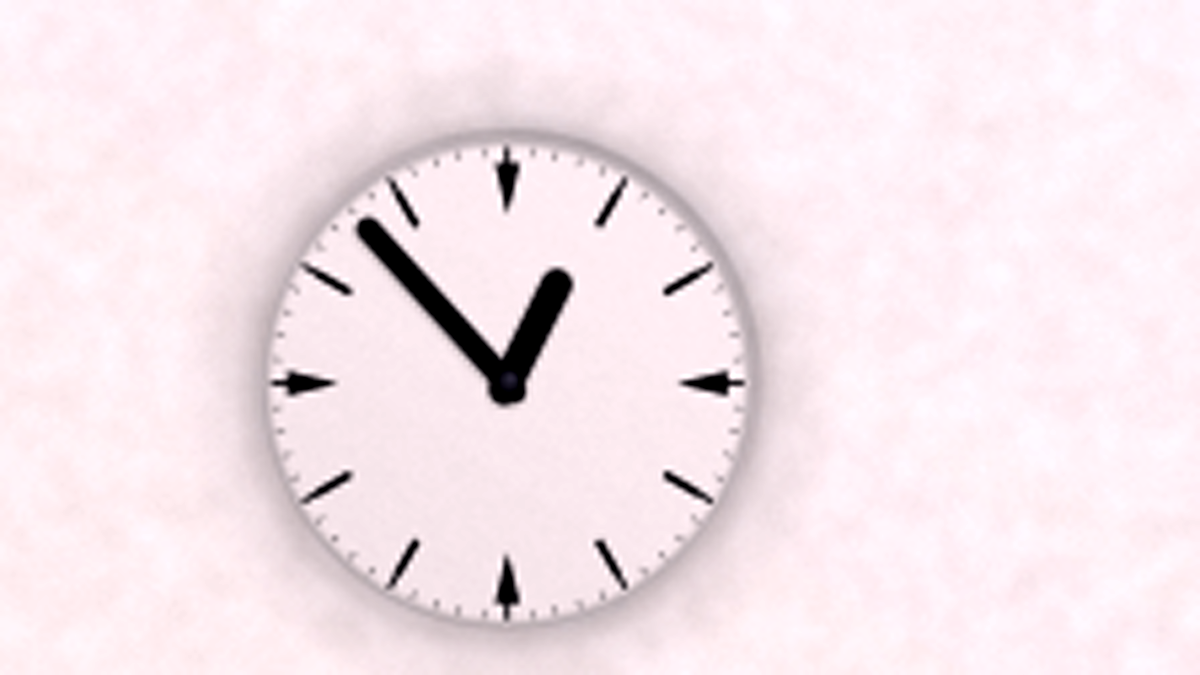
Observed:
12.53
